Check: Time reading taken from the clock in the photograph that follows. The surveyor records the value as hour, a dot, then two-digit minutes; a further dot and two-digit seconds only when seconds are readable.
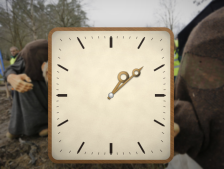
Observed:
1.08
